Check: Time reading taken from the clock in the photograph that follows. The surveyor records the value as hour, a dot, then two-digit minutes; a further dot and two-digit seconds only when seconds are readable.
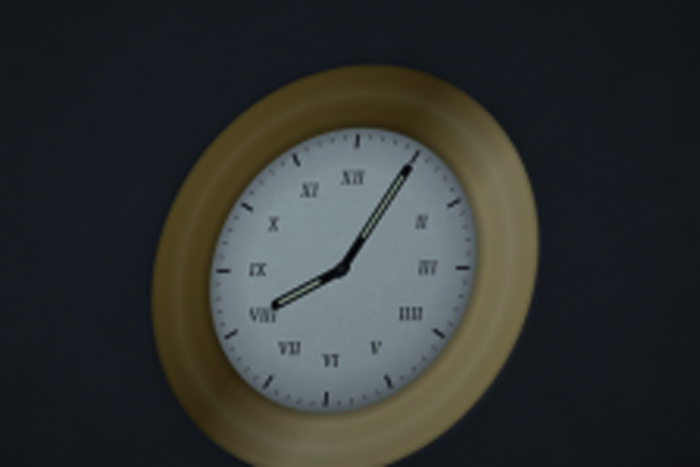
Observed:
8.05
